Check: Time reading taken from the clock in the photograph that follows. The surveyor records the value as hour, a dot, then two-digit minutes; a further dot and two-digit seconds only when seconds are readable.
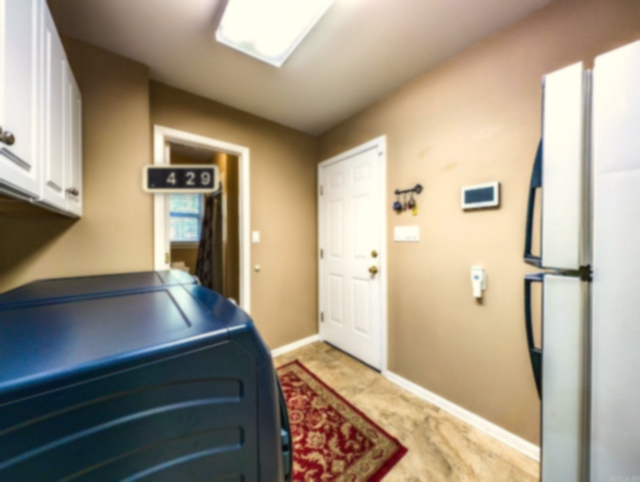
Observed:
4.29
